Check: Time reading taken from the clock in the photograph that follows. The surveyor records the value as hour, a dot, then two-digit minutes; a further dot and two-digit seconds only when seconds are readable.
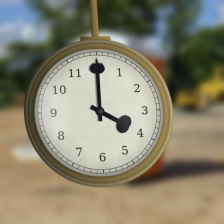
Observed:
4.00
